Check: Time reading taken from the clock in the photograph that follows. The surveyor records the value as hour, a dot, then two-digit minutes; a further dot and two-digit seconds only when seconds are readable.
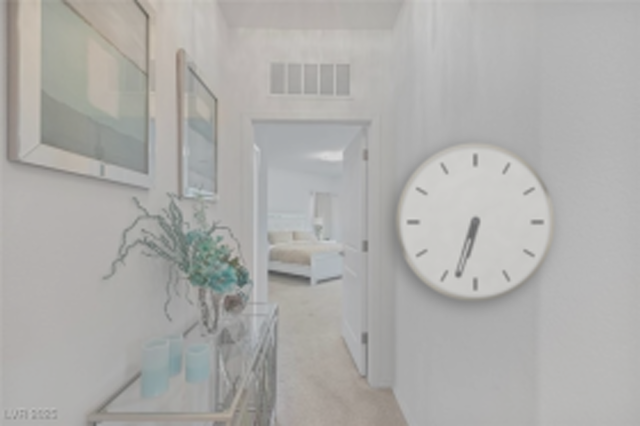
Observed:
6.33
